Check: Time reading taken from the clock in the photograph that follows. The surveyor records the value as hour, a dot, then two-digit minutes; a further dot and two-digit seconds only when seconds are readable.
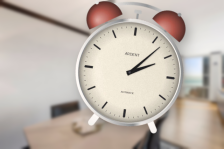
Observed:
2.07
